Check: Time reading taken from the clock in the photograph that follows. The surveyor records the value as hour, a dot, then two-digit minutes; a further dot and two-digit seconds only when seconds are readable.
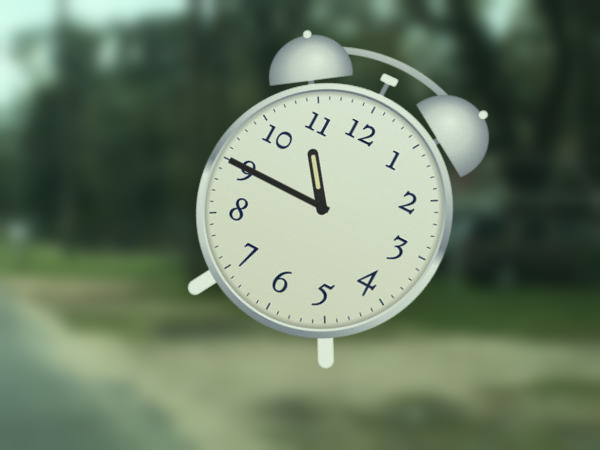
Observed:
10.45
